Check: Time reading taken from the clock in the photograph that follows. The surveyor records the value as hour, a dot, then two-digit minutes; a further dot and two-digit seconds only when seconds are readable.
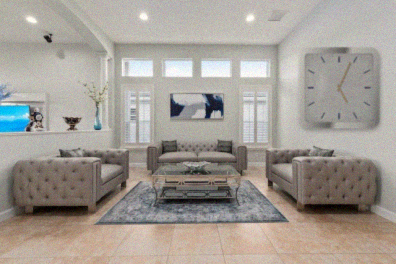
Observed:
5.04
